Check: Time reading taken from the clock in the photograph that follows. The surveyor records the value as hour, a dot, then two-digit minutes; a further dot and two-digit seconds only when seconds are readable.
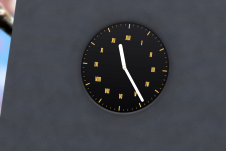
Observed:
11.24
